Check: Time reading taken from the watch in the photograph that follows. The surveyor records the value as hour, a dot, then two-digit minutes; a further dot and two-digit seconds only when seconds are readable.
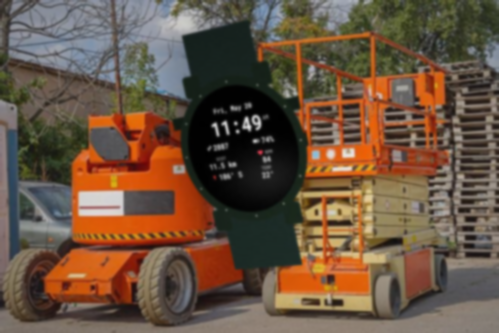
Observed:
11.49
